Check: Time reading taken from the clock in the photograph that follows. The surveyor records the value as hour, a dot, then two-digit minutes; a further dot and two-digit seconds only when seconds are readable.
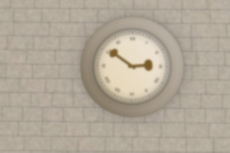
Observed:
2.51
